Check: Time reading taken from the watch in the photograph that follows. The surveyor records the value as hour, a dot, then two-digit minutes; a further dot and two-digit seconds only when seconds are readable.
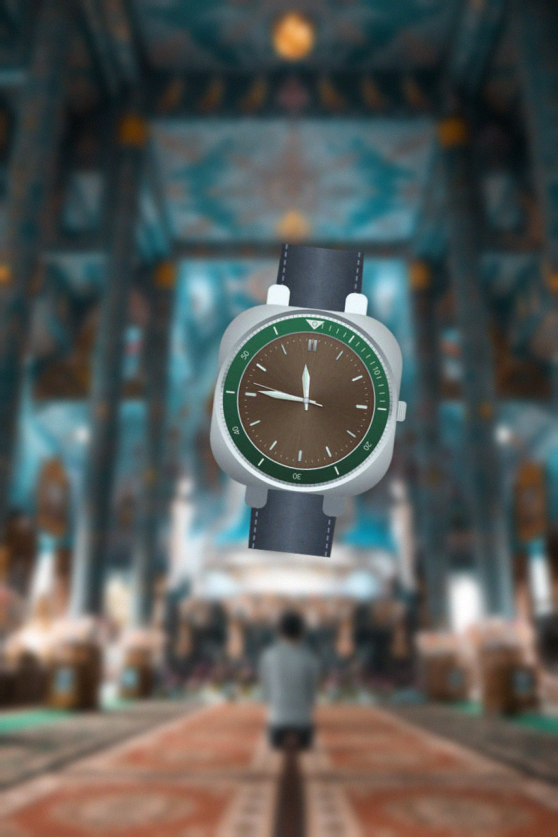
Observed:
11.45.47
